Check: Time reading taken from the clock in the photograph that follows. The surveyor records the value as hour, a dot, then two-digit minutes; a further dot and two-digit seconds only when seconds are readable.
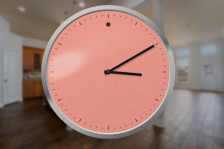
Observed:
3.10
